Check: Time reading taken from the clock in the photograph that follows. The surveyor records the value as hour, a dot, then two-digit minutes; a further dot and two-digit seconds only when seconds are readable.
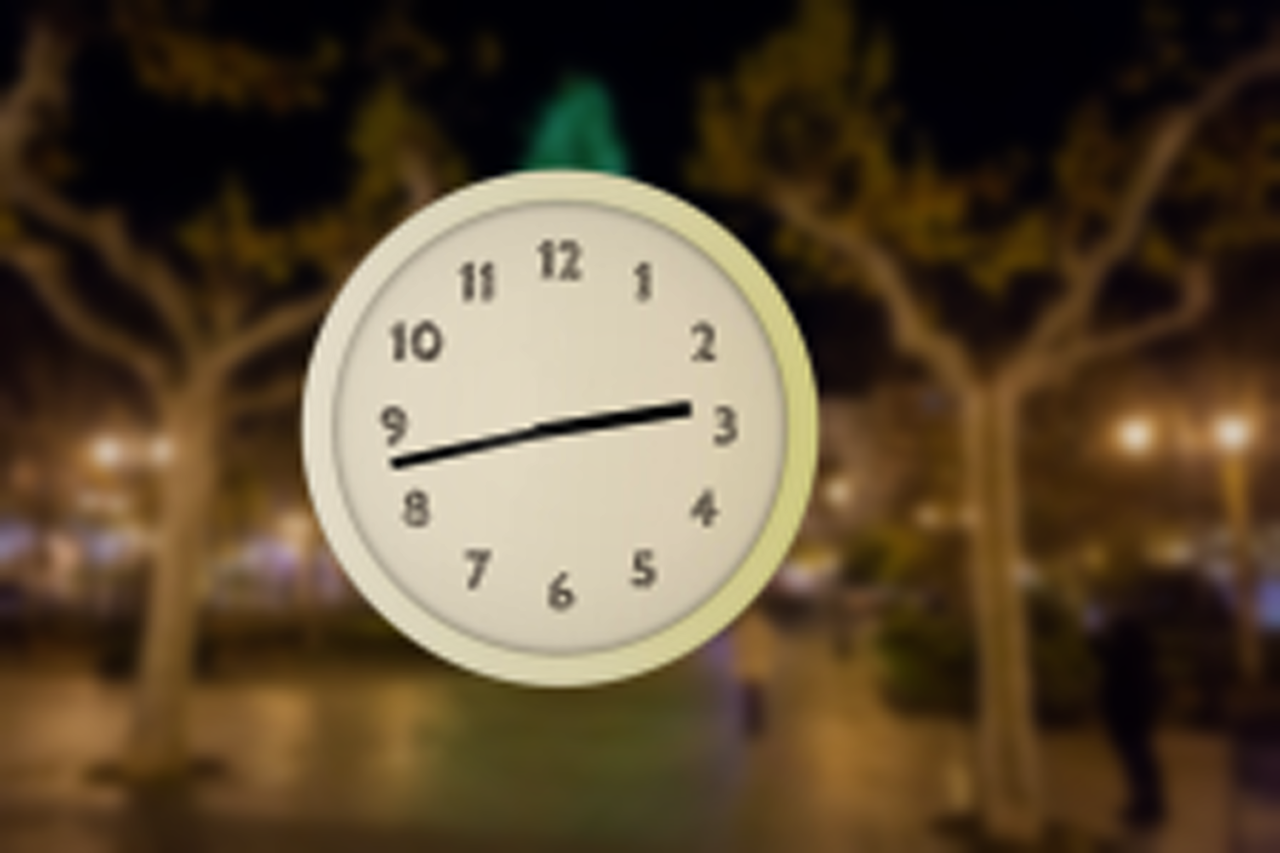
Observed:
2.43
